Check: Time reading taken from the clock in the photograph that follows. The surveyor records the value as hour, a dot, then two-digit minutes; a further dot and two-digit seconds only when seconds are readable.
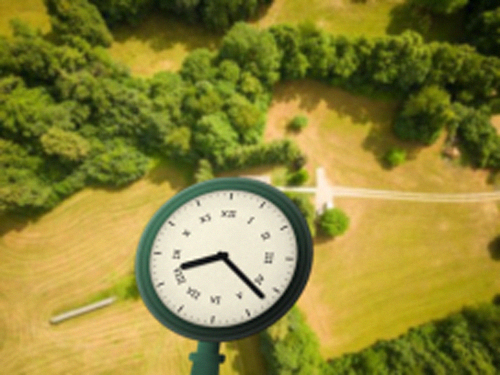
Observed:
8.22
